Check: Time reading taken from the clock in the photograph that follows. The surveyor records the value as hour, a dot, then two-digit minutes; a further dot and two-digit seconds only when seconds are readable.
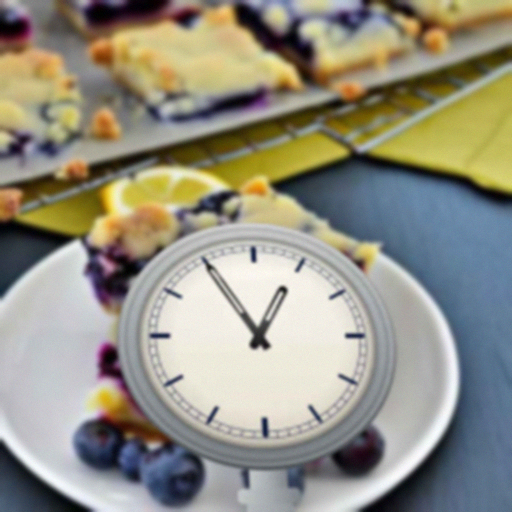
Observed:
12.55
